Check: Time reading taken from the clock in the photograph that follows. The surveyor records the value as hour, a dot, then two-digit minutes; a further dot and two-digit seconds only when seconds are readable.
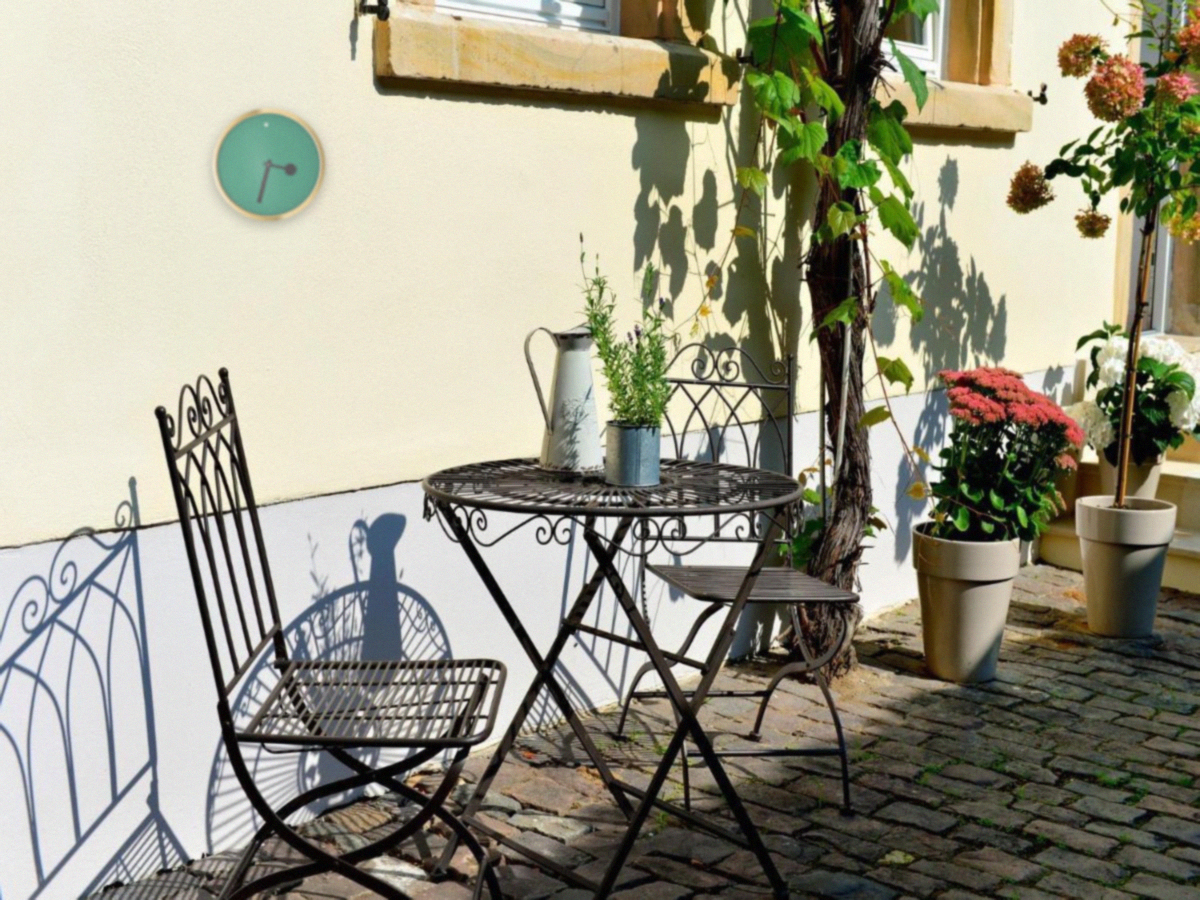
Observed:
3.33
